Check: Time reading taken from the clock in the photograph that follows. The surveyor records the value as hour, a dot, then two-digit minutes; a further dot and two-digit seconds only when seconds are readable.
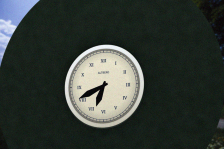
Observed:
6.41
